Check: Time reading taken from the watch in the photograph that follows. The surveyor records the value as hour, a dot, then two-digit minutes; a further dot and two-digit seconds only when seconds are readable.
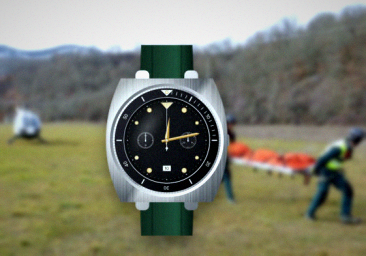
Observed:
12.13
